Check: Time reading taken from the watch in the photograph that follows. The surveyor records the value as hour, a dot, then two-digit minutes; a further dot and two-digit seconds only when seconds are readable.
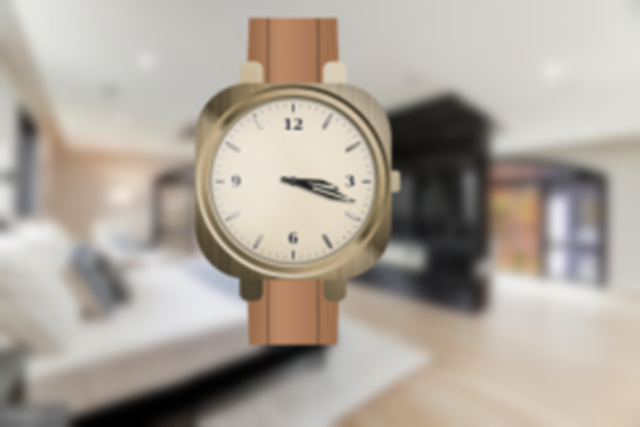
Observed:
3.18
